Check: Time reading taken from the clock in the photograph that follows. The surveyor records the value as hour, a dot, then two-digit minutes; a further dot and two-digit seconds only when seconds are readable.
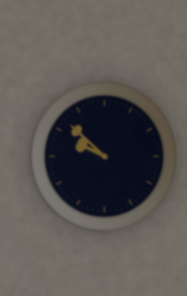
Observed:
9.52
